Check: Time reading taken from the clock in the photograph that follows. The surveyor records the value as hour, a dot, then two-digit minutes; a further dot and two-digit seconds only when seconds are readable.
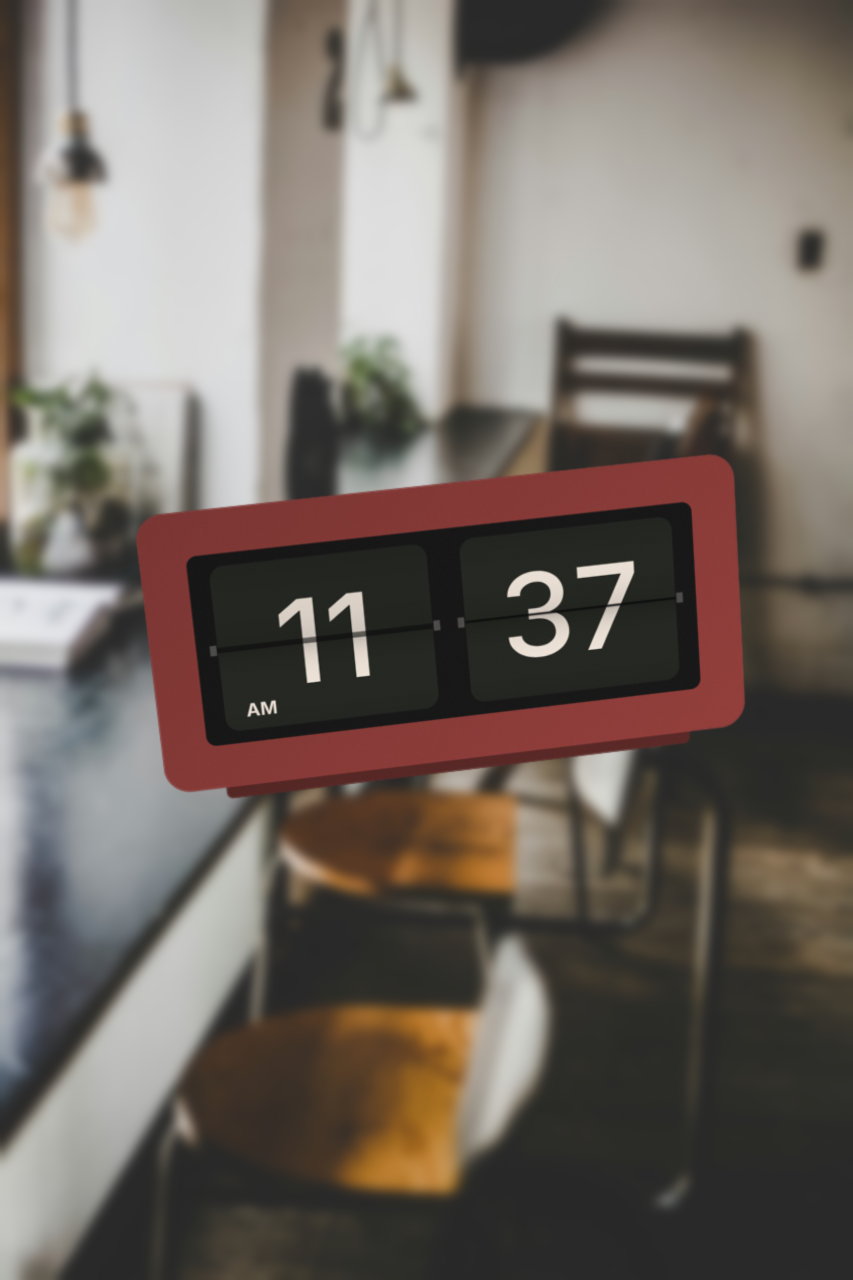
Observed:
11.37
